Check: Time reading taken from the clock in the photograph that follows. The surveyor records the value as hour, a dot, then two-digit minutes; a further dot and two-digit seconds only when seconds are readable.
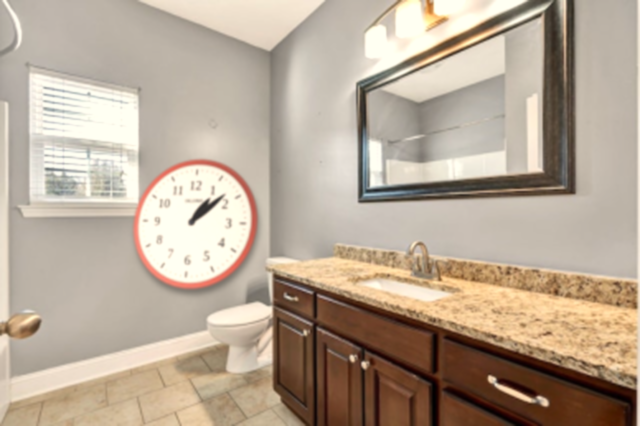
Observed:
1.08
